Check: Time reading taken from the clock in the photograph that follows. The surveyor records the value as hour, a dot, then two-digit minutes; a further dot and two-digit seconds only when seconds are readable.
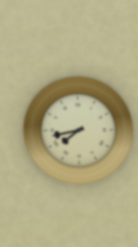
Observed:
7.43
